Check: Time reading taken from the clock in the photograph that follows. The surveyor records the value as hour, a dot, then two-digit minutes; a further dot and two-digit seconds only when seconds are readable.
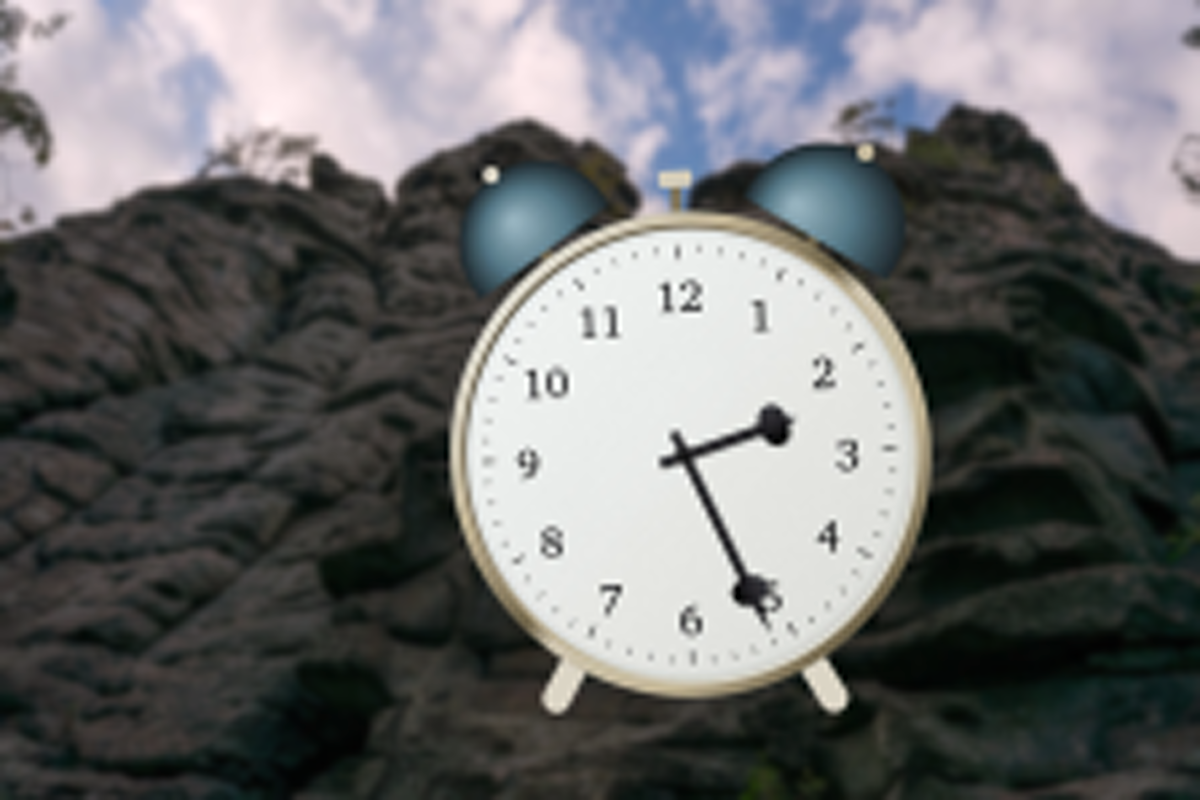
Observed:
2.26
